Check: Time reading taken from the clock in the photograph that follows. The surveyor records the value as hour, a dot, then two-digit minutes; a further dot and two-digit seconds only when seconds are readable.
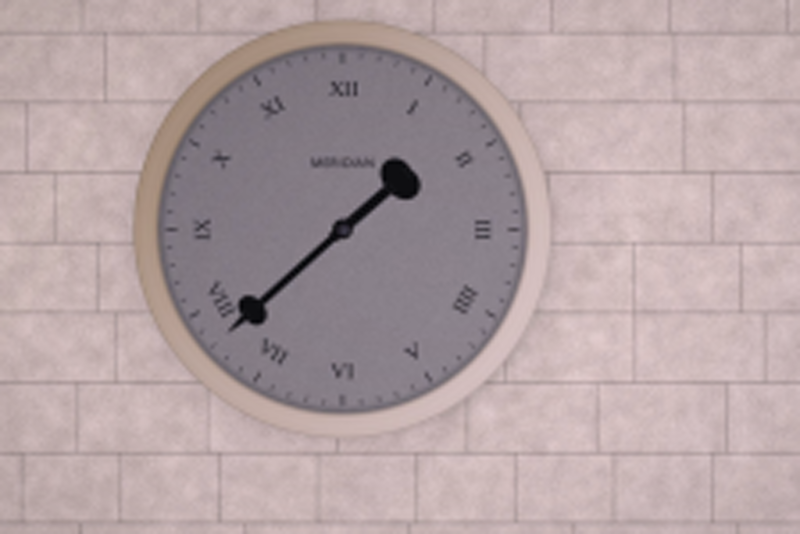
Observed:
1.38
